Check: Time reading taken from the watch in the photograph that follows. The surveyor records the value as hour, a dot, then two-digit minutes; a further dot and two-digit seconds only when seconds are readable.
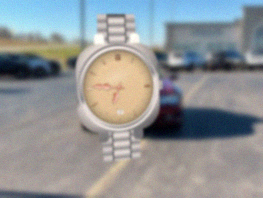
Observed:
6.46
